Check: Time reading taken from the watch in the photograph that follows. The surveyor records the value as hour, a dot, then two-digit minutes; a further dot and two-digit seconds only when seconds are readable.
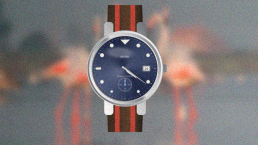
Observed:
4.21
